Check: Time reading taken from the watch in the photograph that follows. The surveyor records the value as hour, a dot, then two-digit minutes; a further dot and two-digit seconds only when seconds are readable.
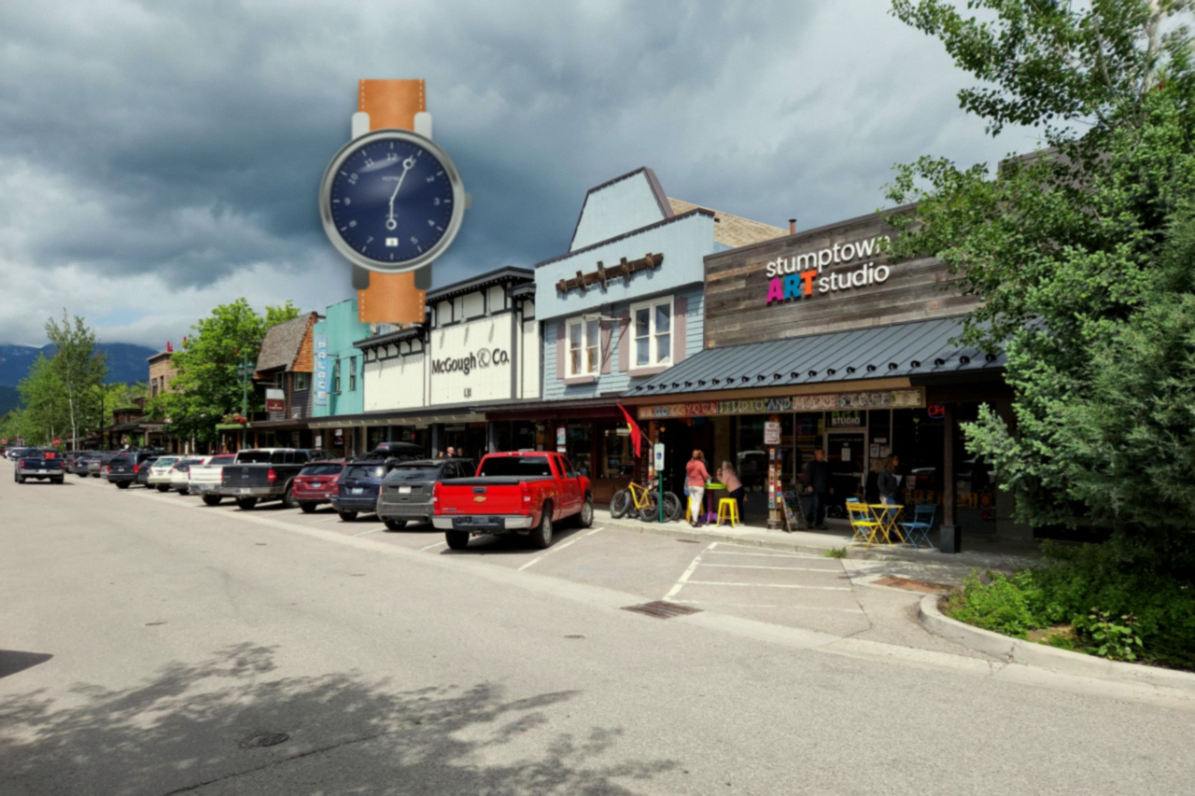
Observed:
6.04
